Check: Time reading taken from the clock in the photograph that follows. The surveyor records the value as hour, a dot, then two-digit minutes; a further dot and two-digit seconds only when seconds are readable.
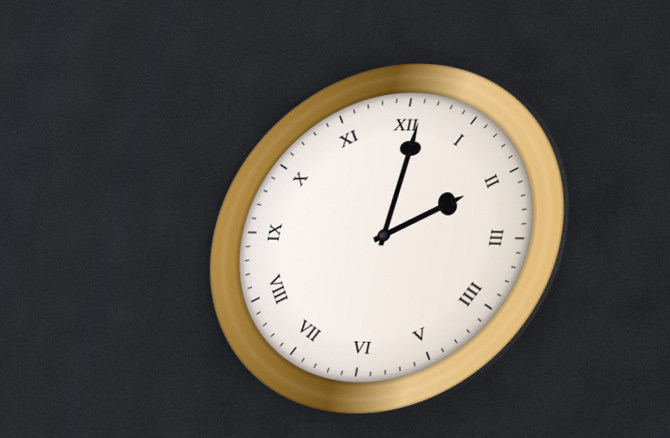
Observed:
2.01
